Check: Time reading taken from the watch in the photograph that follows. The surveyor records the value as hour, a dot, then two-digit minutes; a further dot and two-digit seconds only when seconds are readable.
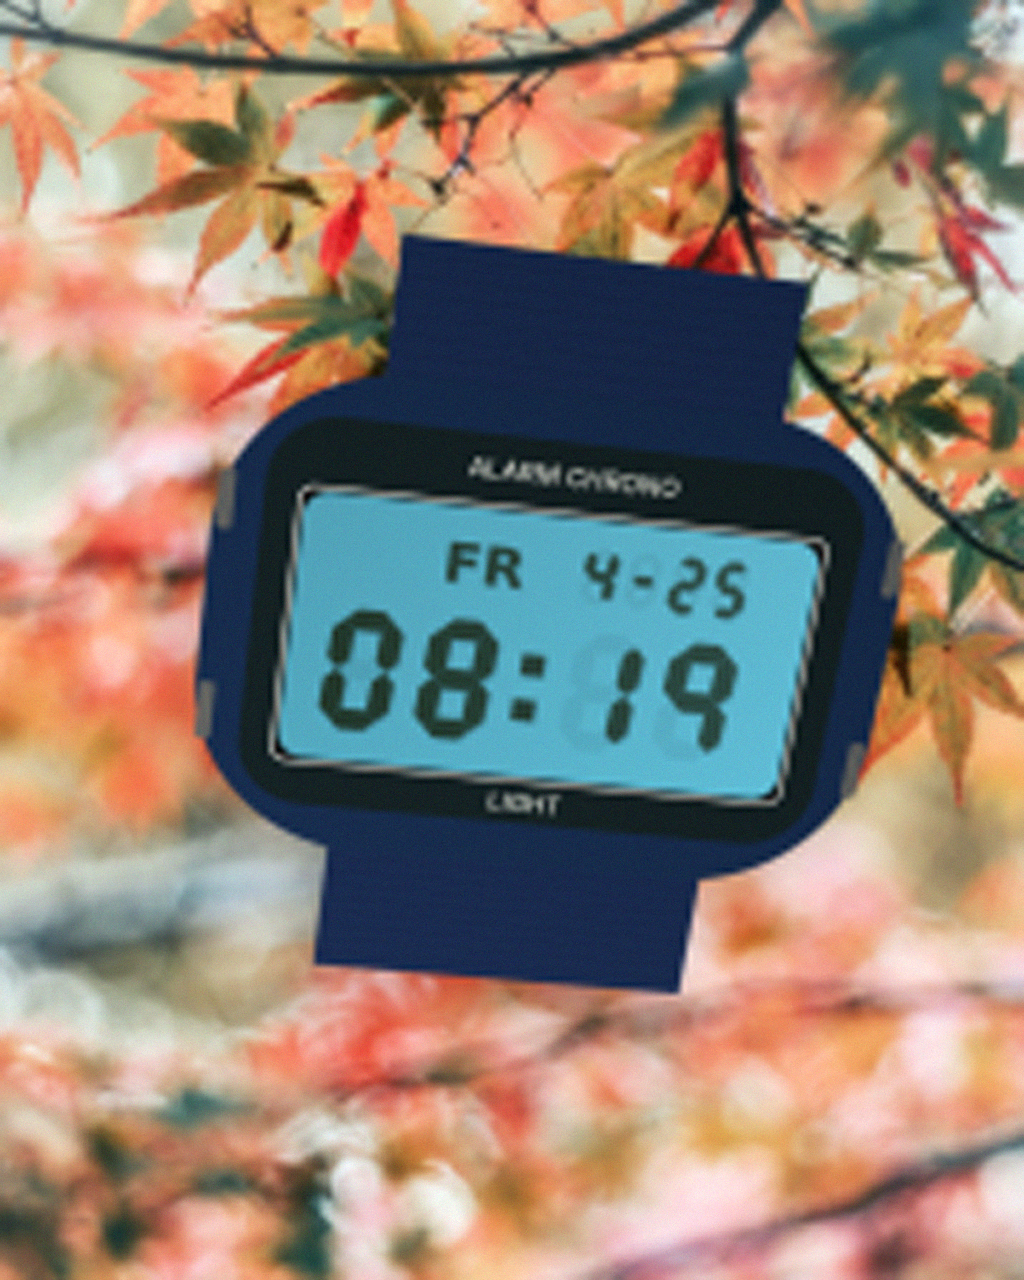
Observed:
8.19
